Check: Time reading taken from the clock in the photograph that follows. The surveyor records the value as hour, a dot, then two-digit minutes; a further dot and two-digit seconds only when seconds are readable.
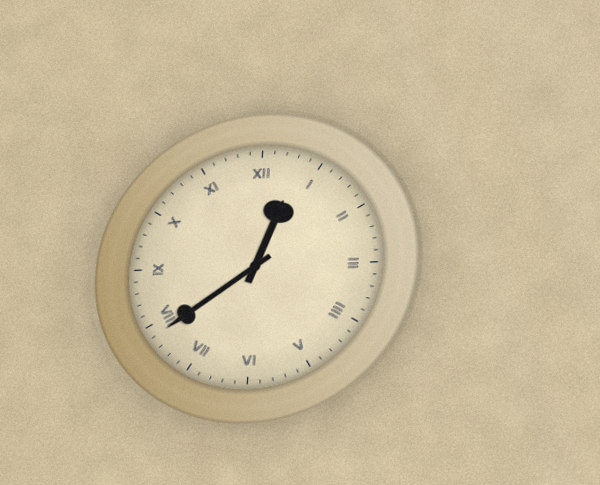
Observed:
12.39
